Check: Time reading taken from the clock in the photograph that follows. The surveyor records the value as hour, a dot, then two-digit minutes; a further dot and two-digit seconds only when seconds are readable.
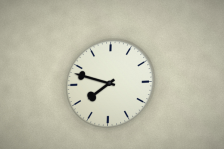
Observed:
7.48
